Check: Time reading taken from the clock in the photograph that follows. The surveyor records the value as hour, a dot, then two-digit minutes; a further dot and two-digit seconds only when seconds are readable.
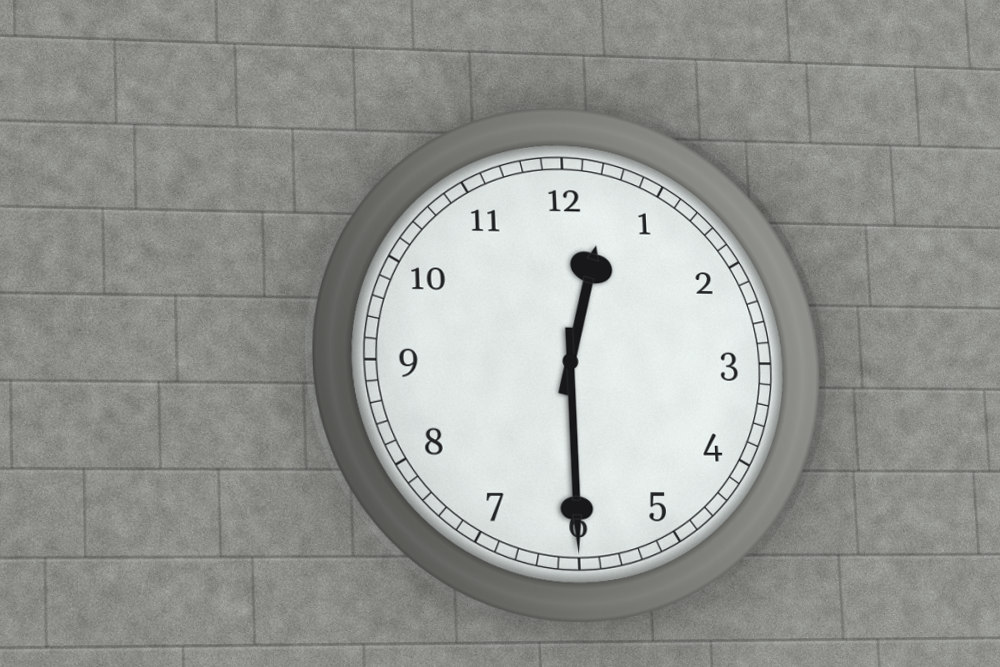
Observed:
12.30
